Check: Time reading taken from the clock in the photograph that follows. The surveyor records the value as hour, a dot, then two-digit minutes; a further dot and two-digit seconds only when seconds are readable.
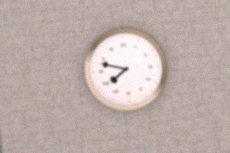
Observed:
7.48
